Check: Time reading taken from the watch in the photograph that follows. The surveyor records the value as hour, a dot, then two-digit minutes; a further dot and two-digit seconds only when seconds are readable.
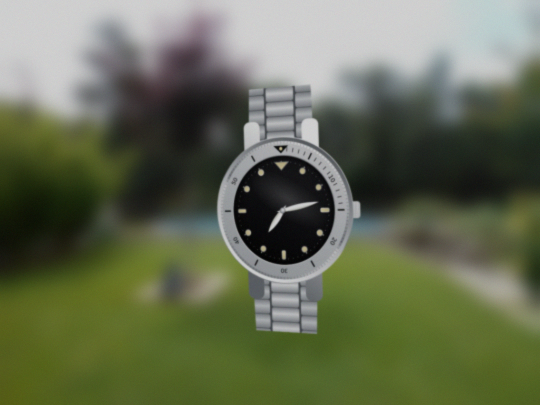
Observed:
7.13
